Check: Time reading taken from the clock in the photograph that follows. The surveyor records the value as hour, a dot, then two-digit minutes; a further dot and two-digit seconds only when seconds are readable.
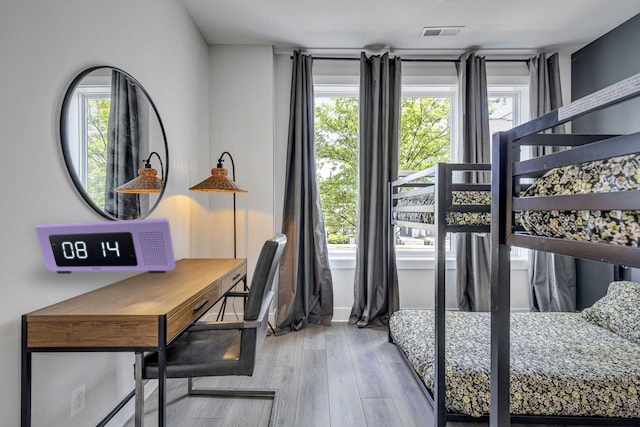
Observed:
8.14
